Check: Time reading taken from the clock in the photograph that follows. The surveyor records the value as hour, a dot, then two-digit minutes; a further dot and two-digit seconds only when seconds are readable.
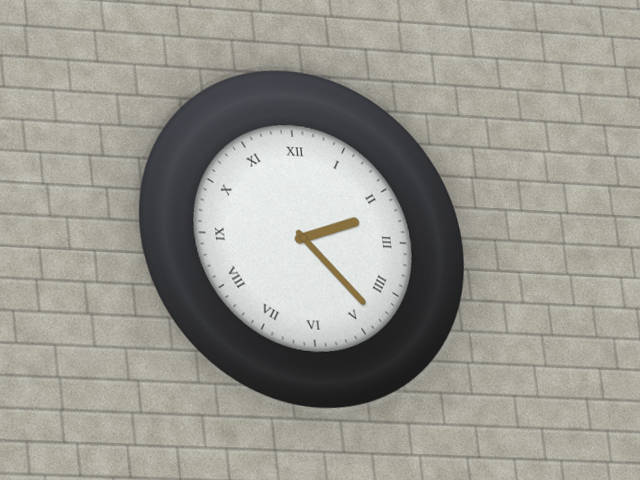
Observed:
2.23
